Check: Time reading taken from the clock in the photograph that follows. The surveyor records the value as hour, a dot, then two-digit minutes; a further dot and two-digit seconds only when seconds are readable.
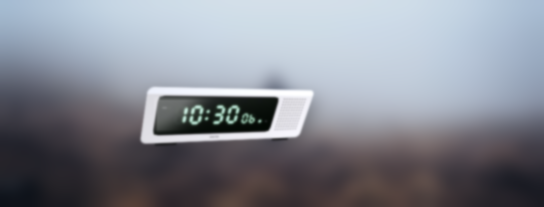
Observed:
10.30
